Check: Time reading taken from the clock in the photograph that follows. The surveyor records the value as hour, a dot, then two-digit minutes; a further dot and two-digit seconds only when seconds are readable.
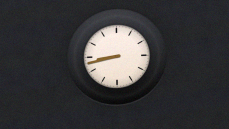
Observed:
8.43
